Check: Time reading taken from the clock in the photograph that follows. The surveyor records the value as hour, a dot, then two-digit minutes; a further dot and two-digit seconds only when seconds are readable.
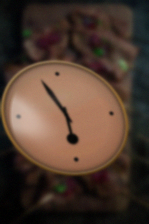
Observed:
5.56
